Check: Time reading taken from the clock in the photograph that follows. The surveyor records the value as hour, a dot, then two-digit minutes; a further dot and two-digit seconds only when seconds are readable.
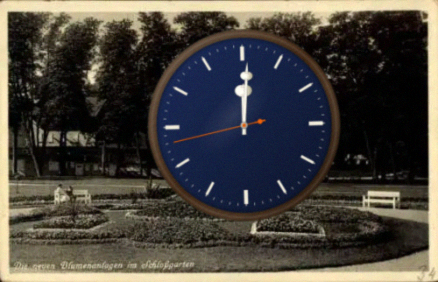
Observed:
12.00.43
